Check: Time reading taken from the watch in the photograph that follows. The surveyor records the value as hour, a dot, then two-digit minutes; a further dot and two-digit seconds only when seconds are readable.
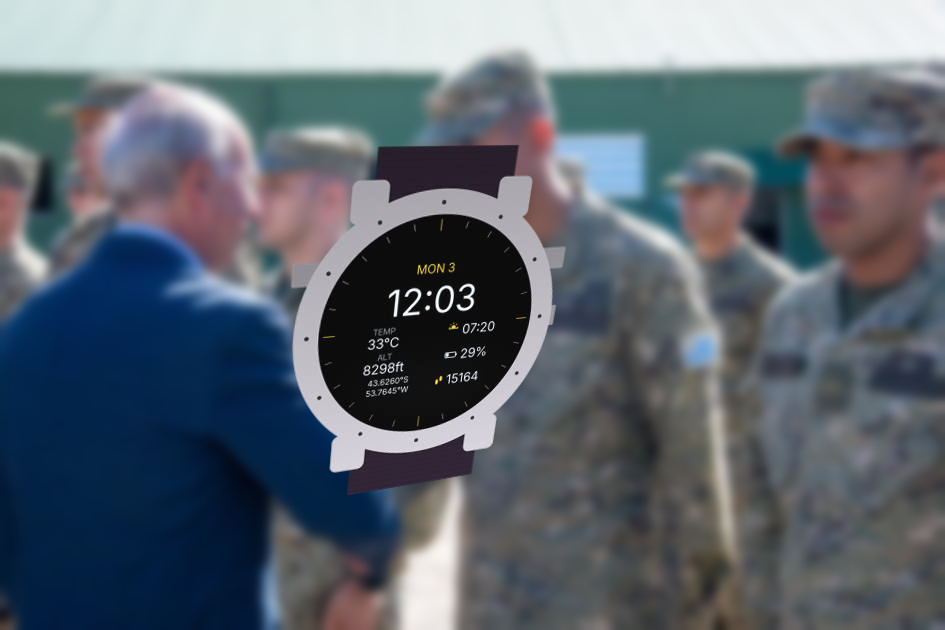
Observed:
12.03
